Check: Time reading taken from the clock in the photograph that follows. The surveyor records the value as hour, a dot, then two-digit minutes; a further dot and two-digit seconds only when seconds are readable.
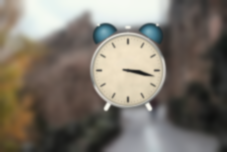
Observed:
3.17
